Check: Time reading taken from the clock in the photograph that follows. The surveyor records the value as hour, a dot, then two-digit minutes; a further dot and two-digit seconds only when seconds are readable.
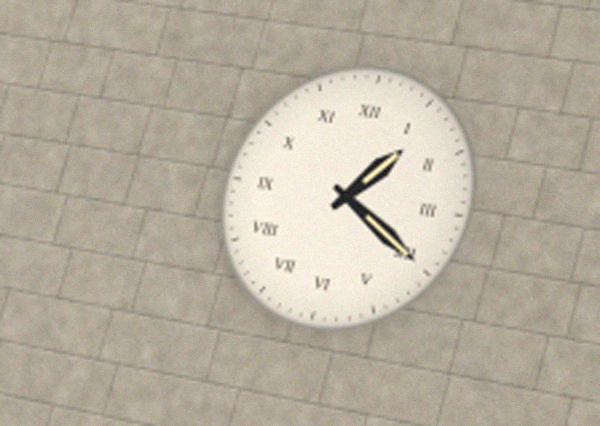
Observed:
1.20
